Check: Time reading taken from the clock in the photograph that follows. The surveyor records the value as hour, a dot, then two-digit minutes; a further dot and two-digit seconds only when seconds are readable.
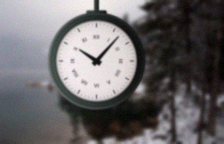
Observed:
10.07
